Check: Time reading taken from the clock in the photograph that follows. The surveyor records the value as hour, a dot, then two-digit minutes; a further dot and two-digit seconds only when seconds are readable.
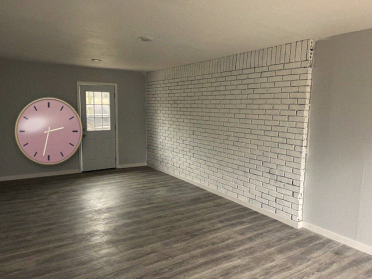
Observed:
2.32
